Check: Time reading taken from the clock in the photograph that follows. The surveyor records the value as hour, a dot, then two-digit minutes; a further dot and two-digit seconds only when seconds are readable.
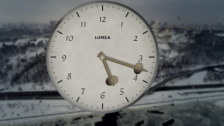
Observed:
5.18
